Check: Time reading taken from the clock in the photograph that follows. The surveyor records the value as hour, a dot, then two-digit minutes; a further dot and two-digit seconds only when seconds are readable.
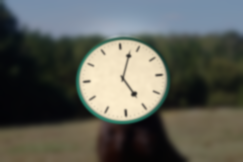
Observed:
5.03
